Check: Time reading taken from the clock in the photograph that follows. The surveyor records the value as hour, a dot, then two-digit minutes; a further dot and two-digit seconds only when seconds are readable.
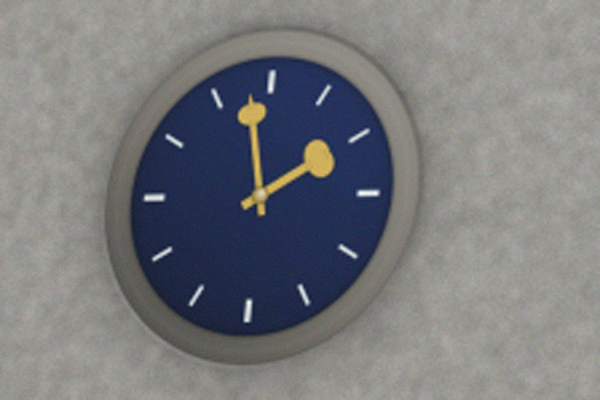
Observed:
1.58
